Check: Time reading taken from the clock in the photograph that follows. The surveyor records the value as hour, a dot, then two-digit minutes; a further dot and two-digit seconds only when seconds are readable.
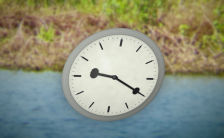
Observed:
9.20
